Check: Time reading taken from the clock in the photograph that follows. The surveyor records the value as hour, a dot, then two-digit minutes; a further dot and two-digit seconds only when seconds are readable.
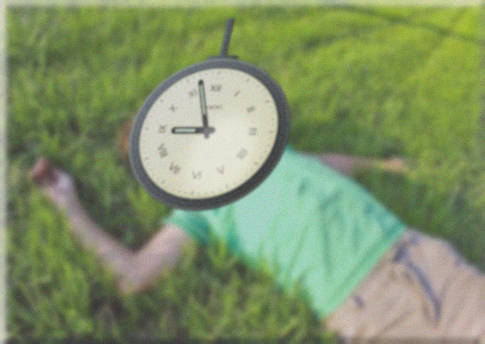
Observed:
8.57
